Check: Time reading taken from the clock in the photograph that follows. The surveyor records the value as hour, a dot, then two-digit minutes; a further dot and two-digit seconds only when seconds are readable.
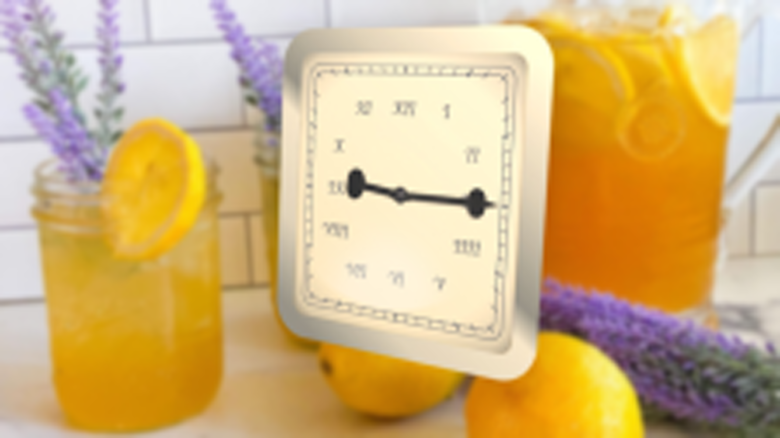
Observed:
9.15
